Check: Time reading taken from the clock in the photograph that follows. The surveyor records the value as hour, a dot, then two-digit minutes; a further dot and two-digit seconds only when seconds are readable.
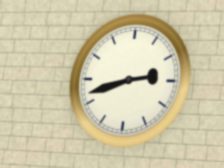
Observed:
2.42
